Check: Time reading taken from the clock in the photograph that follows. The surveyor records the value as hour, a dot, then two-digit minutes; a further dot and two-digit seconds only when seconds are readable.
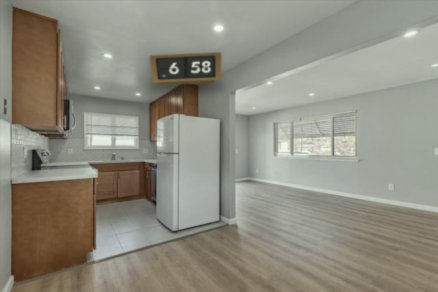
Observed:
6.58
